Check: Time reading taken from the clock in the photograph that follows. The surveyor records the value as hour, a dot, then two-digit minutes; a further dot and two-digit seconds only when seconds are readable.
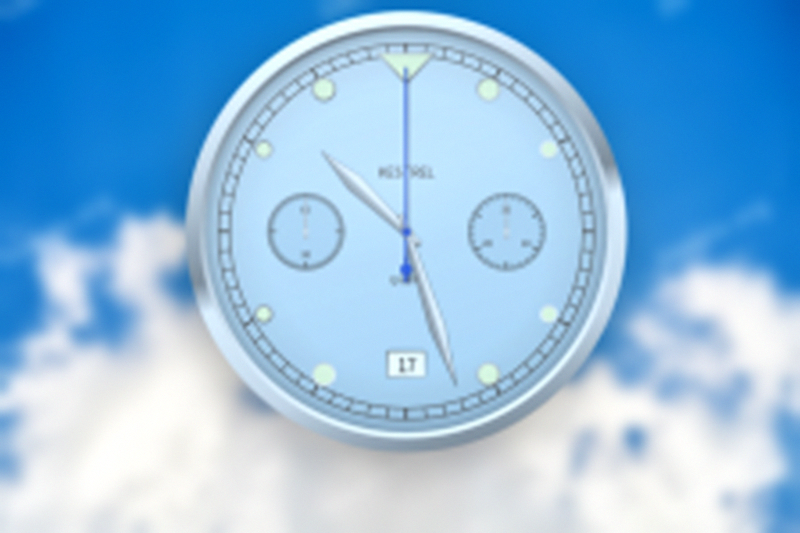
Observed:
10.27
